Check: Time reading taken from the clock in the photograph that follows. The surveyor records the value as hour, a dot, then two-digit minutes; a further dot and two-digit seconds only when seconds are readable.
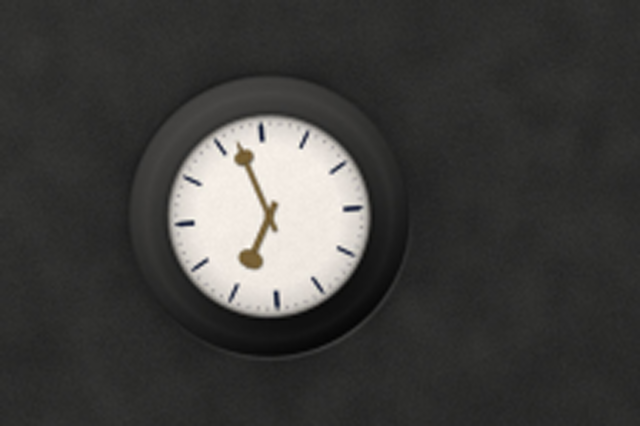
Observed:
6.57
